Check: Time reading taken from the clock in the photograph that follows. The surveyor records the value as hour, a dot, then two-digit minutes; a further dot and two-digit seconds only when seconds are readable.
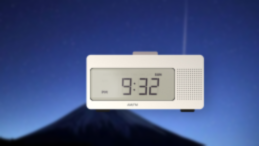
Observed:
9.32
